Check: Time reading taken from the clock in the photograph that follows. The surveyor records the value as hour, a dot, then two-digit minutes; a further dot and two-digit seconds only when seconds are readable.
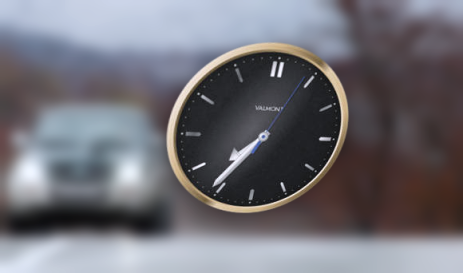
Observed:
7.36.04
